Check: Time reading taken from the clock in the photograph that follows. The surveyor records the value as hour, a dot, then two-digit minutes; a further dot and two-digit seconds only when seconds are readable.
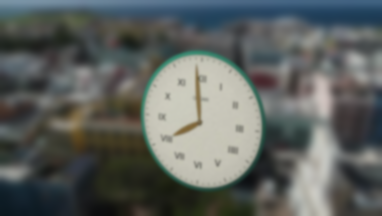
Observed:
7.59
